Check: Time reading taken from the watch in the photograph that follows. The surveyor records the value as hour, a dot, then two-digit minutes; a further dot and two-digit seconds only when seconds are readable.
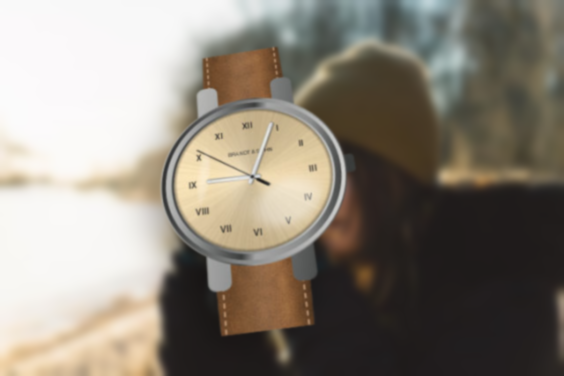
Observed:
9.03.51
